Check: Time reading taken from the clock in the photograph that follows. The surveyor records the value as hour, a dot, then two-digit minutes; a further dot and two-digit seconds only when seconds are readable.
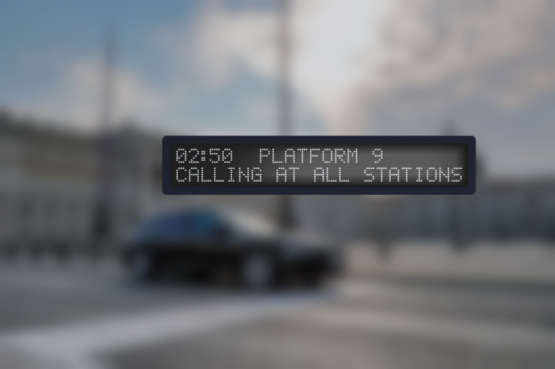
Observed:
2.50
